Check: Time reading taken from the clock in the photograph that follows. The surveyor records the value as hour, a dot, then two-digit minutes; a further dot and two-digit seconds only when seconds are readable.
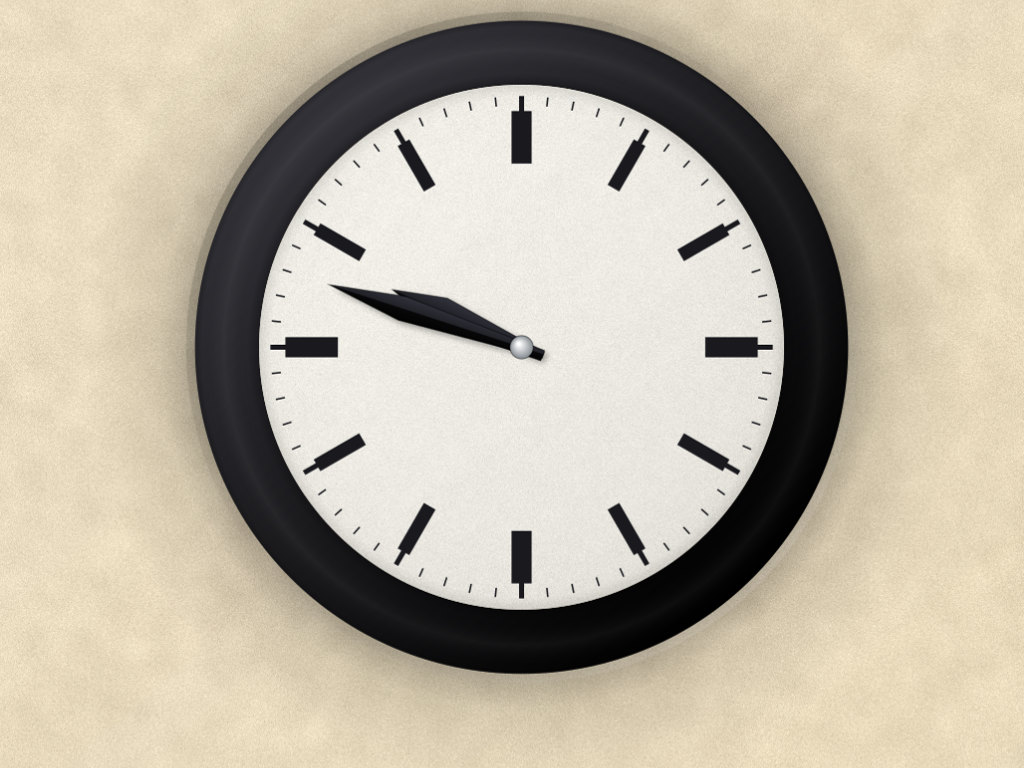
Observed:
9.48
